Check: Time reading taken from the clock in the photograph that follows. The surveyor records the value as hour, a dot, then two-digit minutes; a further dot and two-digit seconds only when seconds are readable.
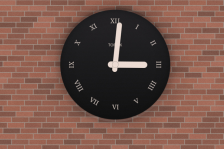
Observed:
3.01
